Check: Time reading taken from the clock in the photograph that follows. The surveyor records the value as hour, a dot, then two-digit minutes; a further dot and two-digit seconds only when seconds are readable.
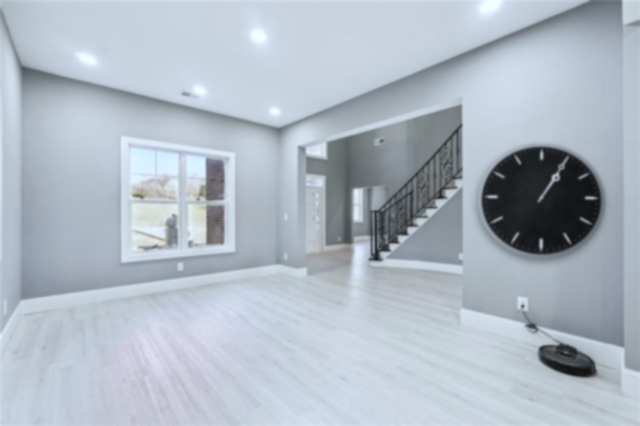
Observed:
1.05
